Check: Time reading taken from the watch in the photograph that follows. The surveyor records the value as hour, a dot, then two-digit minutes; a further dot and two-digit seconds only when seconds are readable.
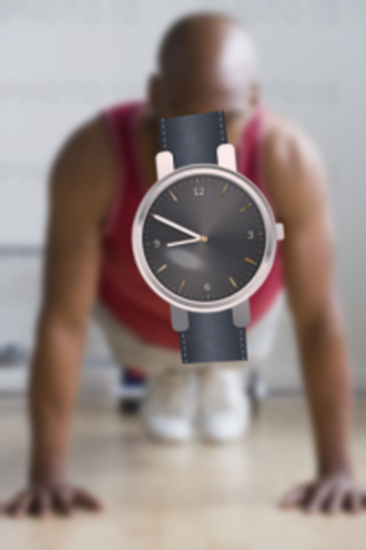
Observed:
8.50
